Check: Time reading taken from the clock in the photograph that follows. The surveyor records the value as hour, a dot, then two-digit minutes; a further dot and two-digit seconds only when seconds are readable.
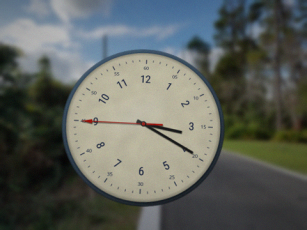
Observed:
3.19.45
